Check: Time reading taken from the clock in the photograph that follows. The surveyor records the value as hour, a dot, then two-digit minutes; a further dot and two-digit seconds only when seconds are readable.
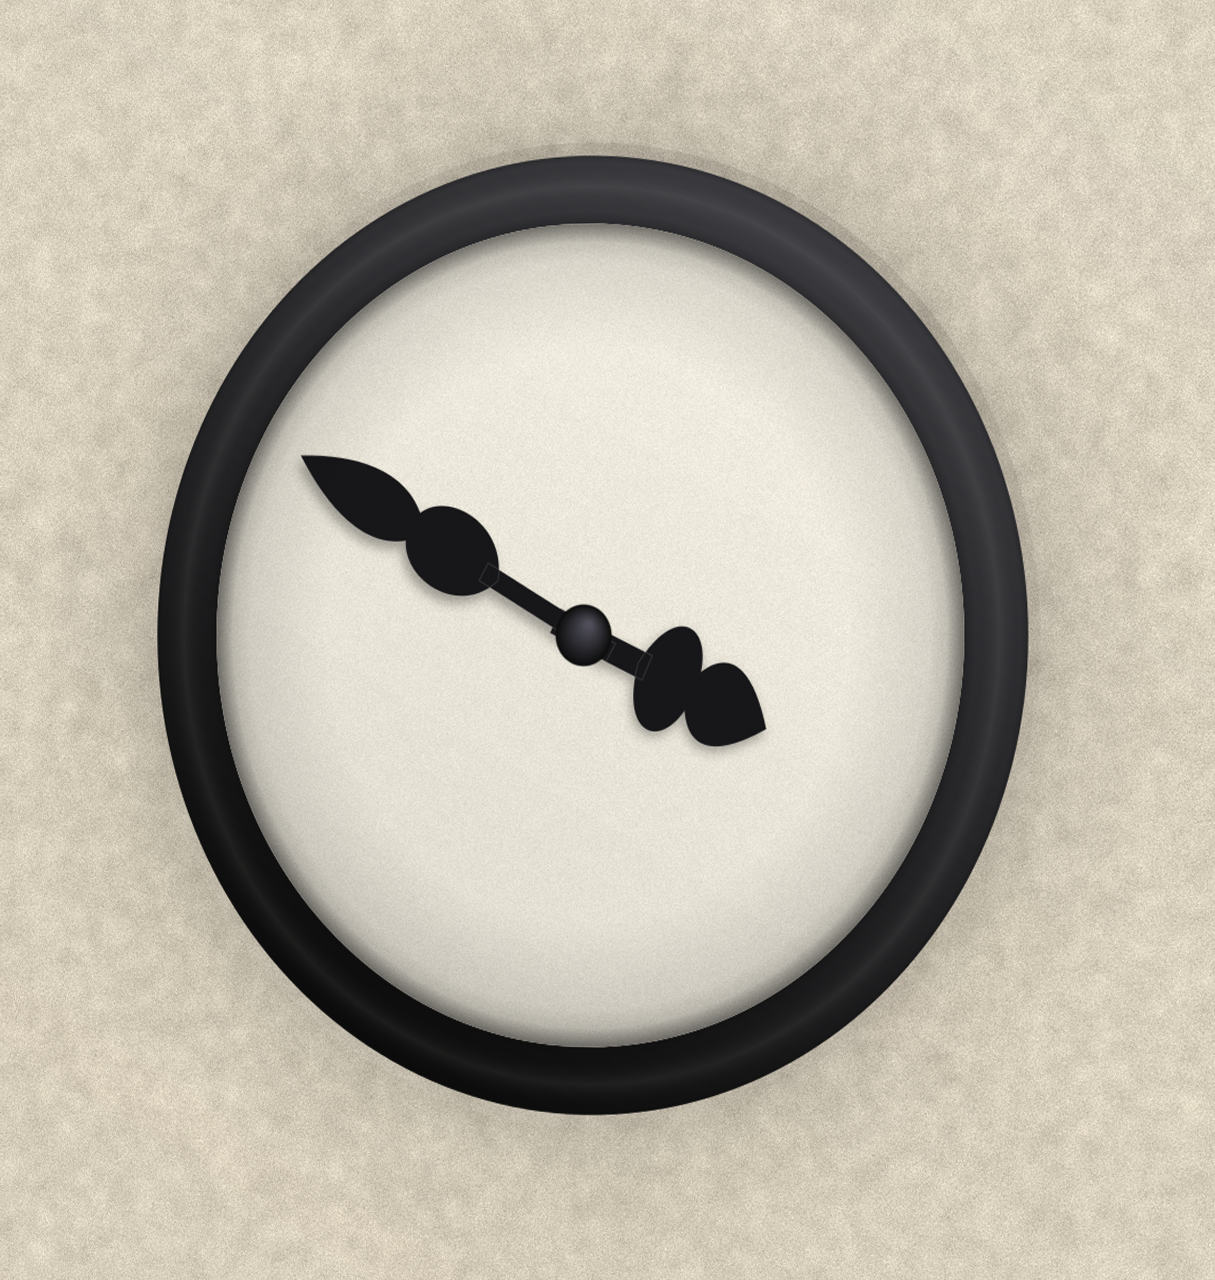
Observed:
3.50
